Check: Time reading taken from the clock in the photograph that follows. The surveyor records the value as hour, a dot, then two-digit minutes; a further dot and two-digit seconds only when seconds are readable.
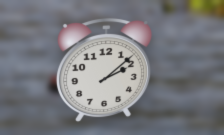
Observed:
2.08
